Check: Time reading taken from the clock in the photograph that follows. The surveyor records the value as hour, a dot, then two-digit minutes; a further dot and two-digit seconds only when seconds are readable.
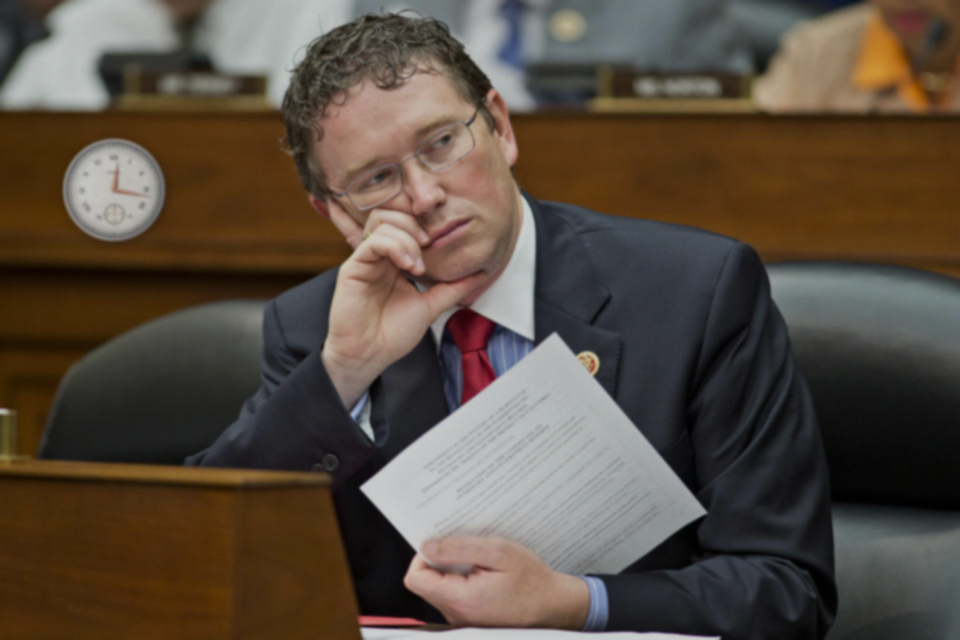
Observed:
12.17
